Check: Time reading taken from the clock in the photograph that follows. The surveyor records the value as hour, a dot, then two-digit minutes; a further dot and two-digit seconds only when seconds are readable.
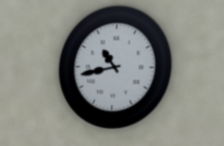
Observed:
10.43
